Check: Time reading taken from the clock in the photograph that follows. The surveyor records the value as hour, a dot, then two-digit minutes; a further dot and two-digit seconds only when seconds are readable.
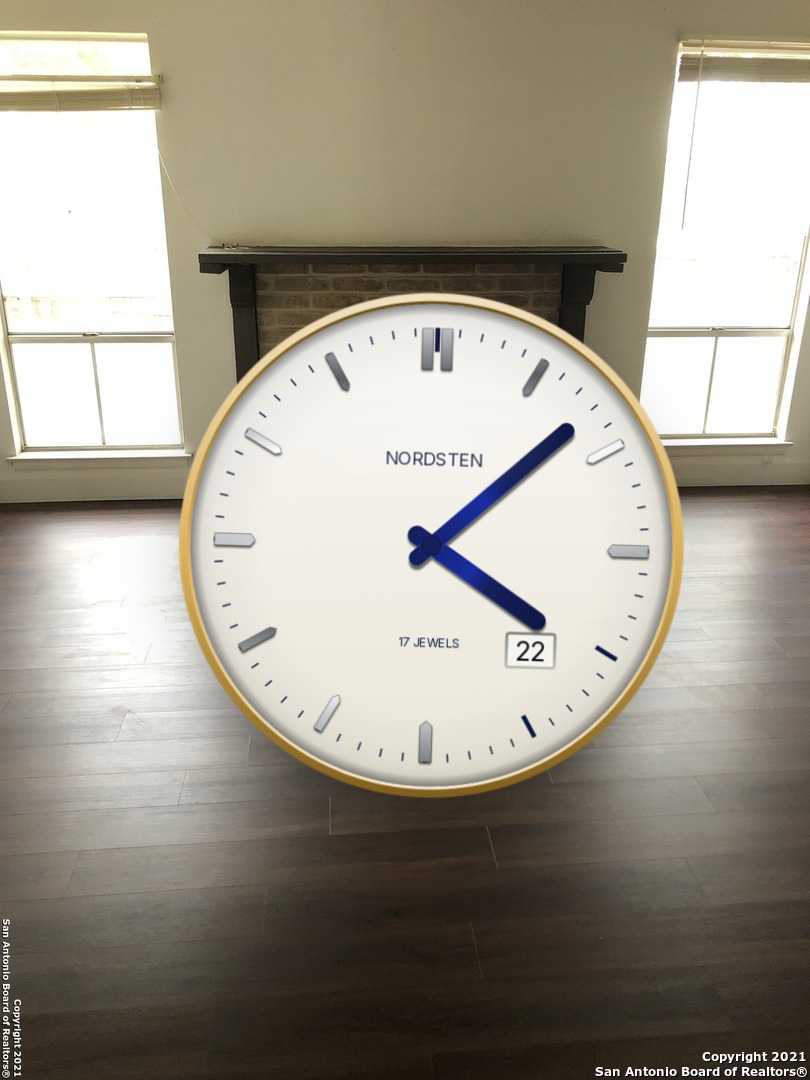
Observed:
4.08
